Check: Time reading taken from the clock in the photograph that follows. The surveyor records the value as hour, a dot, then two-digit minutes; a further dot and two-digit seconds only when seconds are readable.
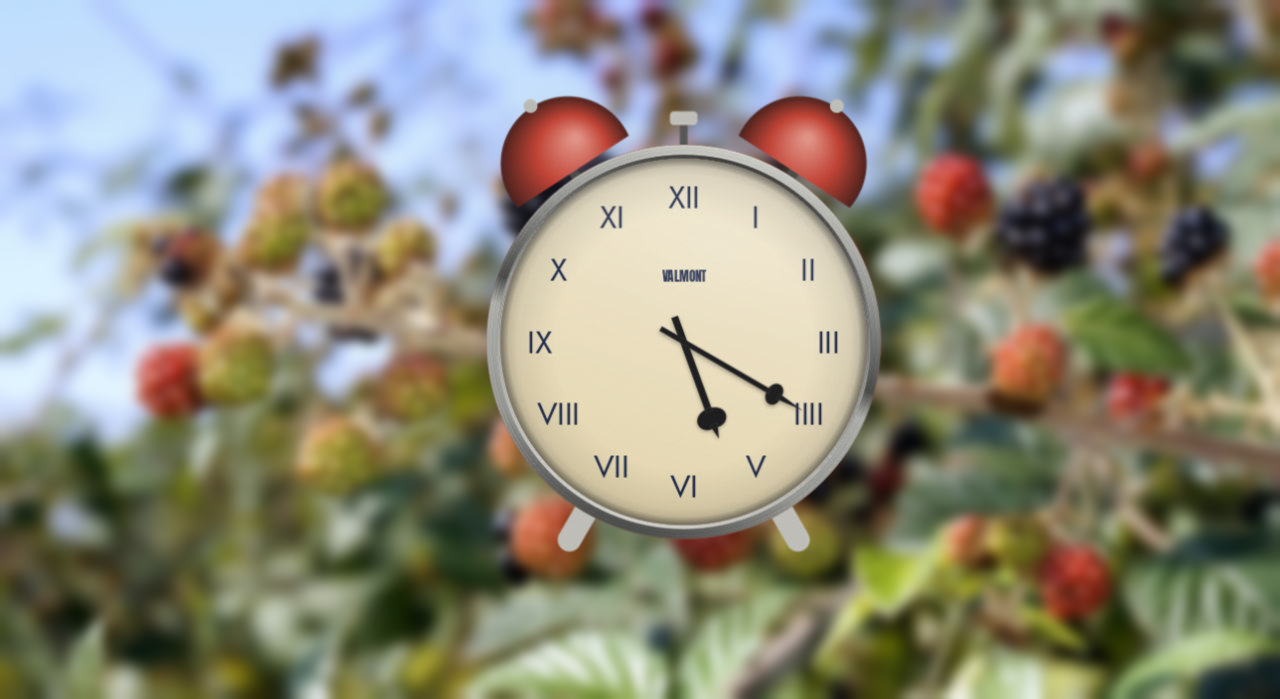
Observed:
5.20
